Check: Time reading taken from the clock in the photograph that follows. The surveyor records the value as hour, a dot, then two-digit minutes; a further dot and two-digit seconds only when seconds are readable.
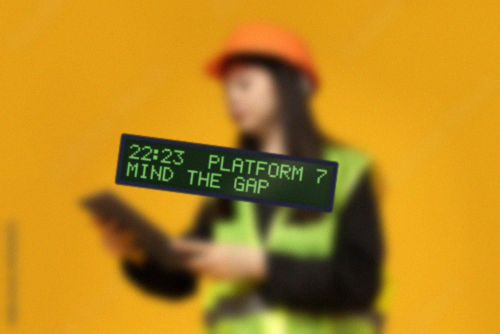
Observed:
22.23
